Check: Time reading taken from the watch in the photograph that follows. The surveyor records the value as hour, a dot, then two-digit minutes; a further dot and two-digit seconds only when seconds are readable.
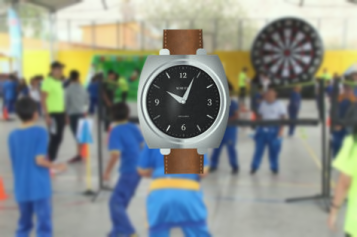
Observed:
10.04
